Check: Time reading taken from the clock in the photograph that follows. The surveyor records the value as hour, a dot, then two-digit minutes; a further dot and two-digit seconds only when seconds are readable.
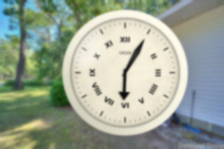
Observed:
6.05
